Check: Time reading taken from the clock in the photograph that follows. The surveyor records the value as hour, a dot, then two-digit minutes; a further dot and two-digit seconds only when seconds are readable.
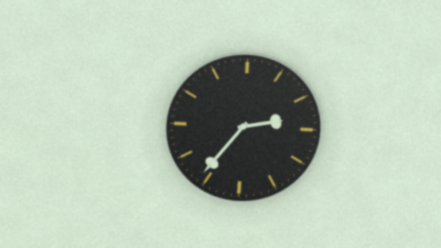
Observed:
2.36
